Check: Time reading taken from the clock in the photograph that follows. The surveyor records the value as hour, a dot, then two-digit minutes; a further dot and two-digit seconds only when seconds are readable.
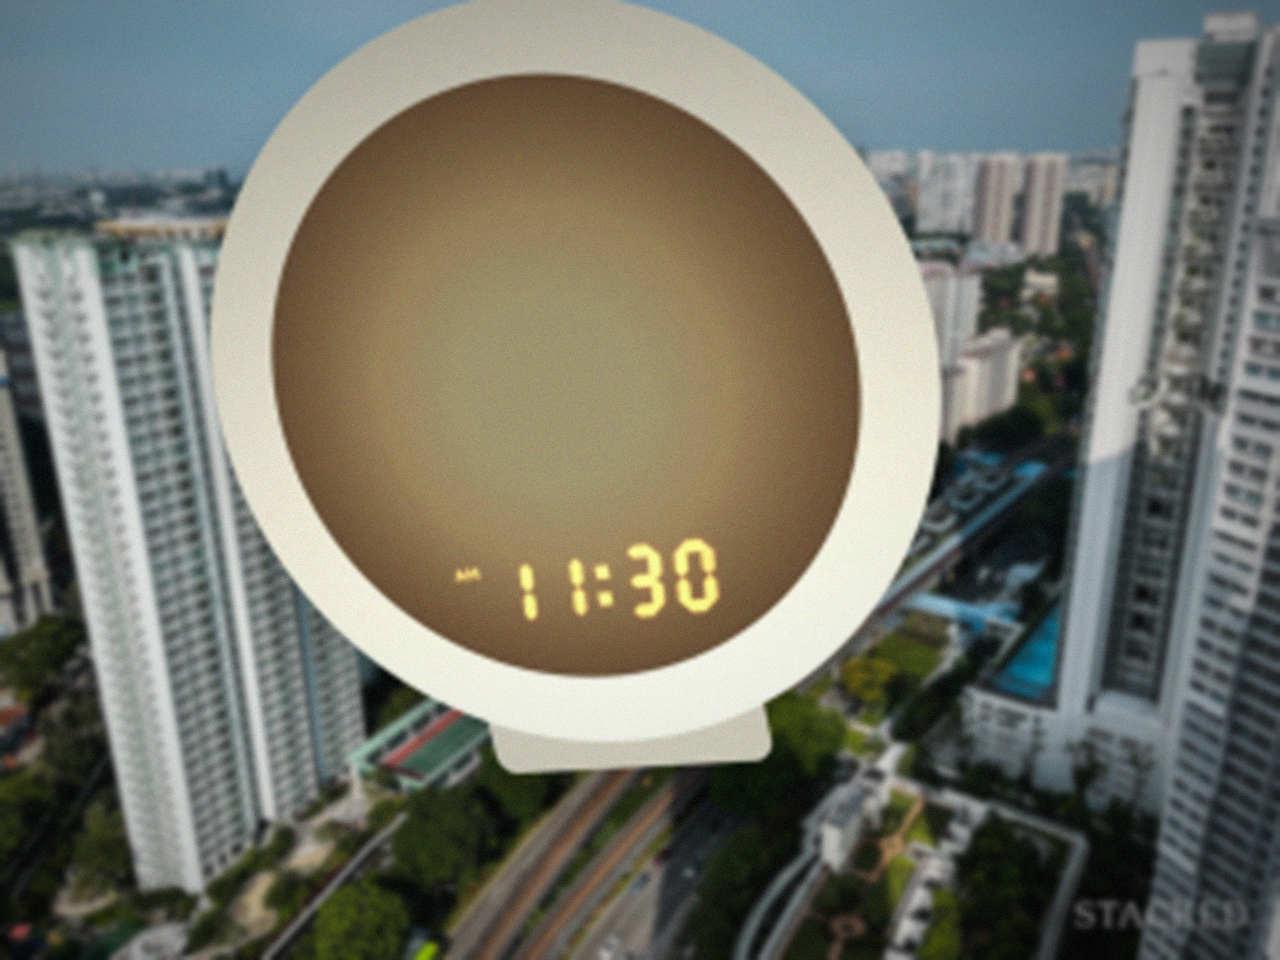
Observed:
11.30
